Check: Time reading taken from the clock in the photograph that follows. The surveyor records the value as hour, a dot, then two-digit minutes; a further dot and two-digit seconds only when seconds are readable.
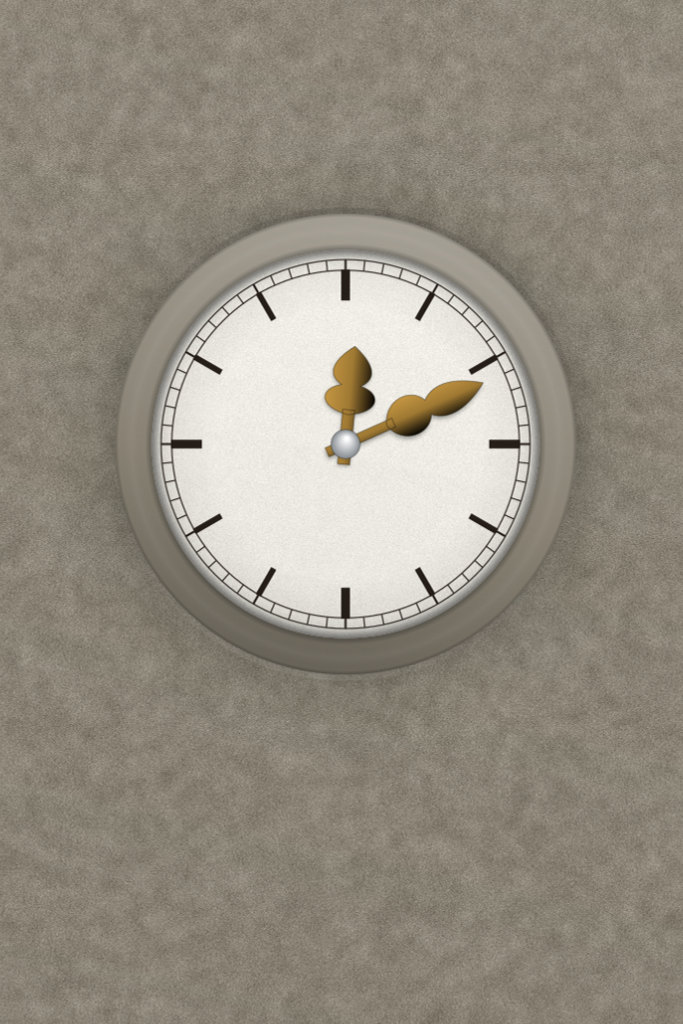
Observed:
12.11
